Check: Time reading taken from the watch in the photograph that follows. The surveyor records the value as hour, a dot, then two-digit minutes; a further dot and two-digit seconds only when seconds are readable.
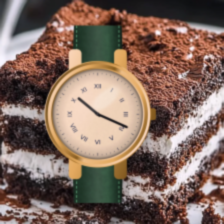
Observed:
10.19
